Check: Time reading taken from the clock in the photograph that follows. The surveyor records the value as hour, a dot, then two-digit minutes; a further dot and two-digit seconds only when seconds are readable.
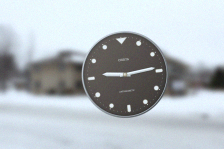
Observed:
9.14
